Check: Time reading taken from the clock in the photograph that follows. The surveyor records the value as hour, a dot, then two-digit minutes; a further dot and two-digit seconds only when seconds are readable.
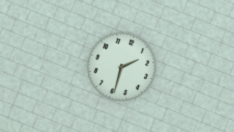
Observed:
1.29
